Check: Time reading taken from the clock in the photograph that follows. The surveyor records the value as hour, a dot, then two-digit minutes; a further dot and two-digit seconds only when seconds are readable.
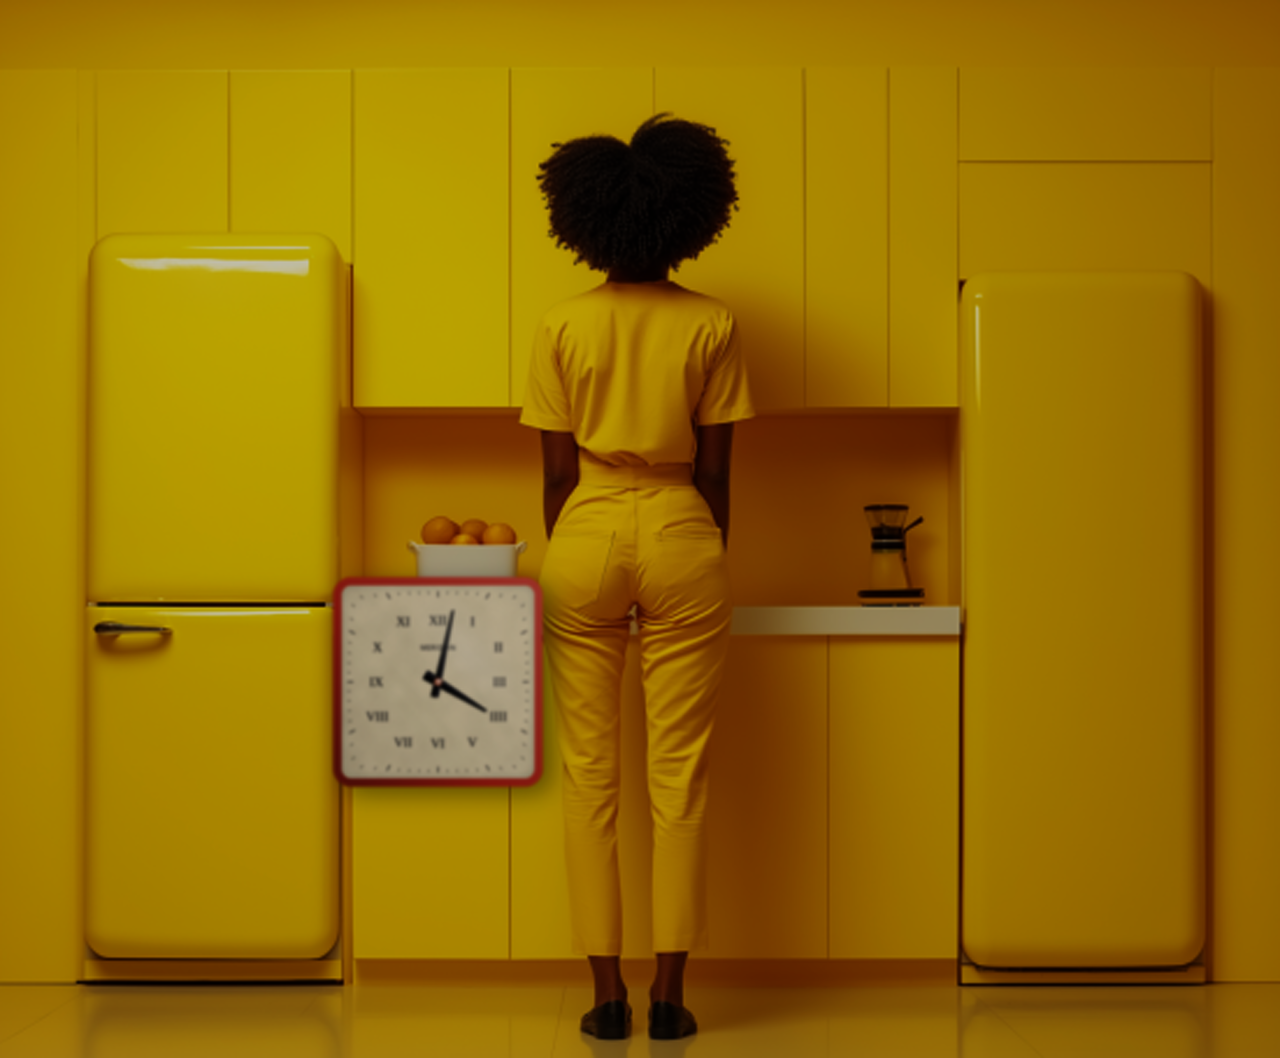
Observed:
4.02
